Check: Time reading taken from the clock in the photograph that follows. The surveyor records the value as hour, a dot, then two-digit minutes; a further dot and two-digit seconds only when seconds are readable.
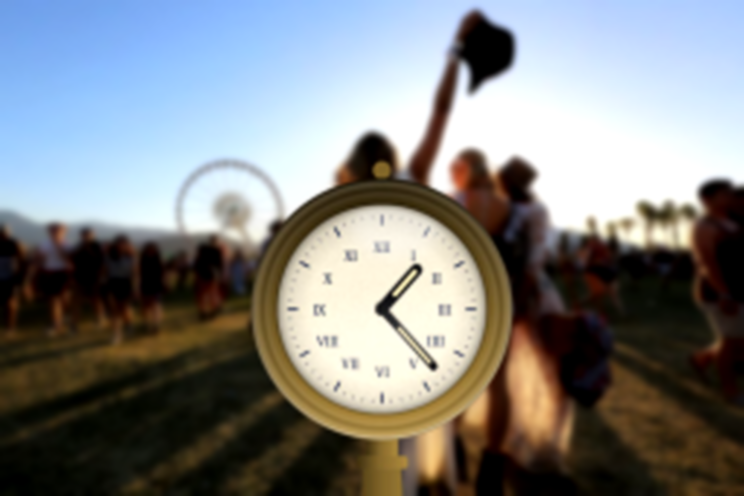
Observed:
1.23
